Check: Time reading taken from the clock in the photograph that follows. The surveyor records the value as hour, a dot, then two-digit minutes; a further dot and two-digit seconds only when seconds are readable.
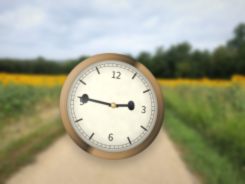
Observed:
2.46
